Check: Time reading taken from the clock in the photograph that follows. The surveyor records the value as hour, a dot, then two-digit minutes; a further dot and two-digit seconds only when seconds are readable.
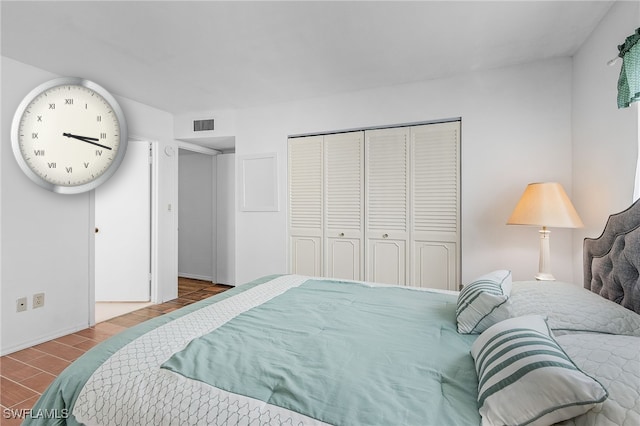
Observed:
3.18
